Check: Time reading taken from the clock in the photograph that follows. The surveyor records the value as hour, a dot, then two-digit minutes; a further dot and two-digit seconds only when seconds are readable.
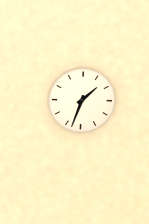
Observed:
1.33
